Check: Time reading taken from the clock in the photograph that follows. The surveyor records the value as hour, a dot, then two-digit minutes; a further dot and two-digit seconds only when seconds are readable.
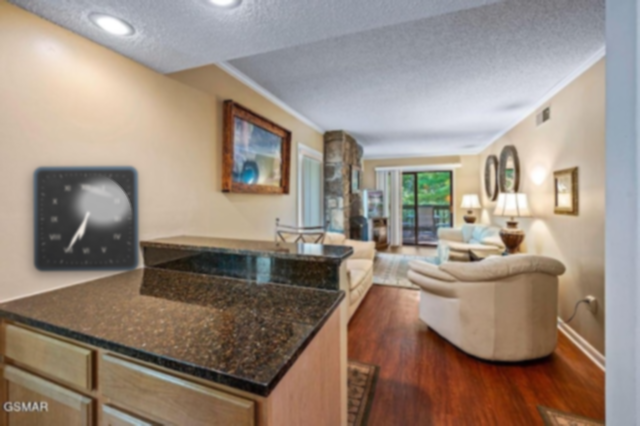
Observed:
6.35
